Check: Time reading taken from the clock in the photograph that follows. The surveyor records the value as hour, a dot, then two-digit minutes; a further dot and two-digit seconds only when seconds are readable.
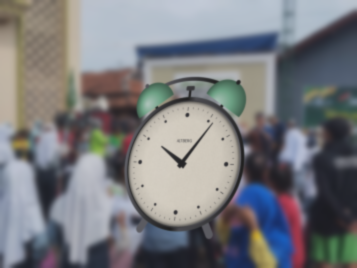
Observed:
10.06
